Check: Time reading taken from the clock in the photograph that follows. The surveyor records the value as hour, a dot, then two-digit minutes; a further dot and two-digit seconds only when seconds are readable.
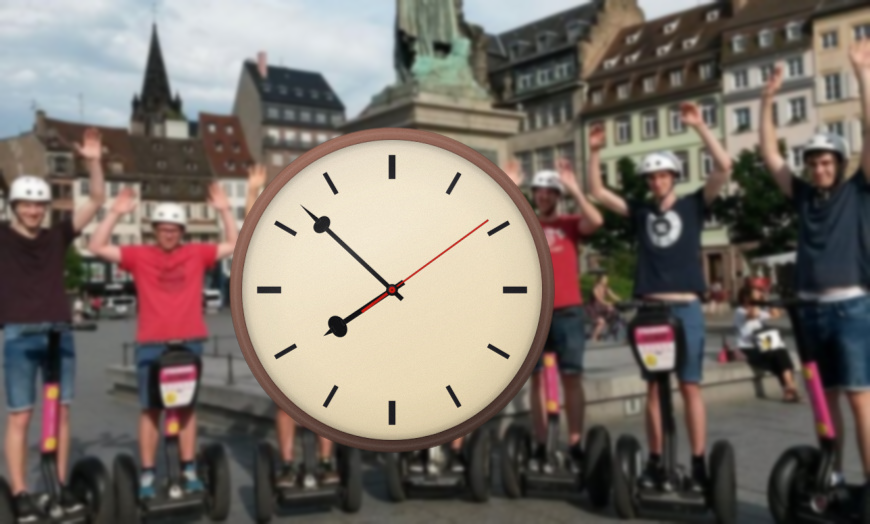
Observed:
7.52.09
